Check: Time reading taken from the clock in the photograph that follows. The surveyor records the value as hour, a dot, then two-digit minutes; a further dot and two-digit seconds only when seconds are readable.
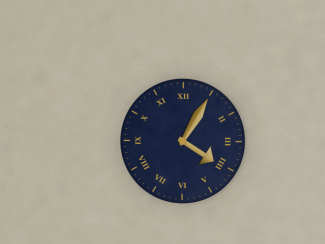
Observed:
4.05
